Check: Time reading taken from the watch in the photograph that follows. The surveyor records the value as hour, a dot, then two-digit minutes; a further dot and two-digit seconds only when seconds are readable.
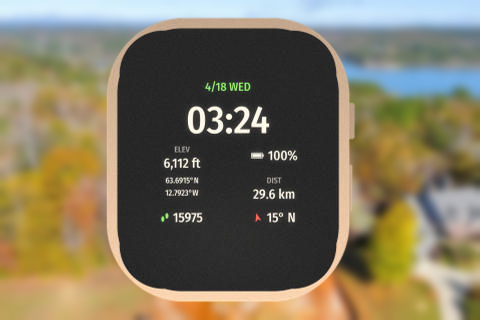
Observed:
3.24
